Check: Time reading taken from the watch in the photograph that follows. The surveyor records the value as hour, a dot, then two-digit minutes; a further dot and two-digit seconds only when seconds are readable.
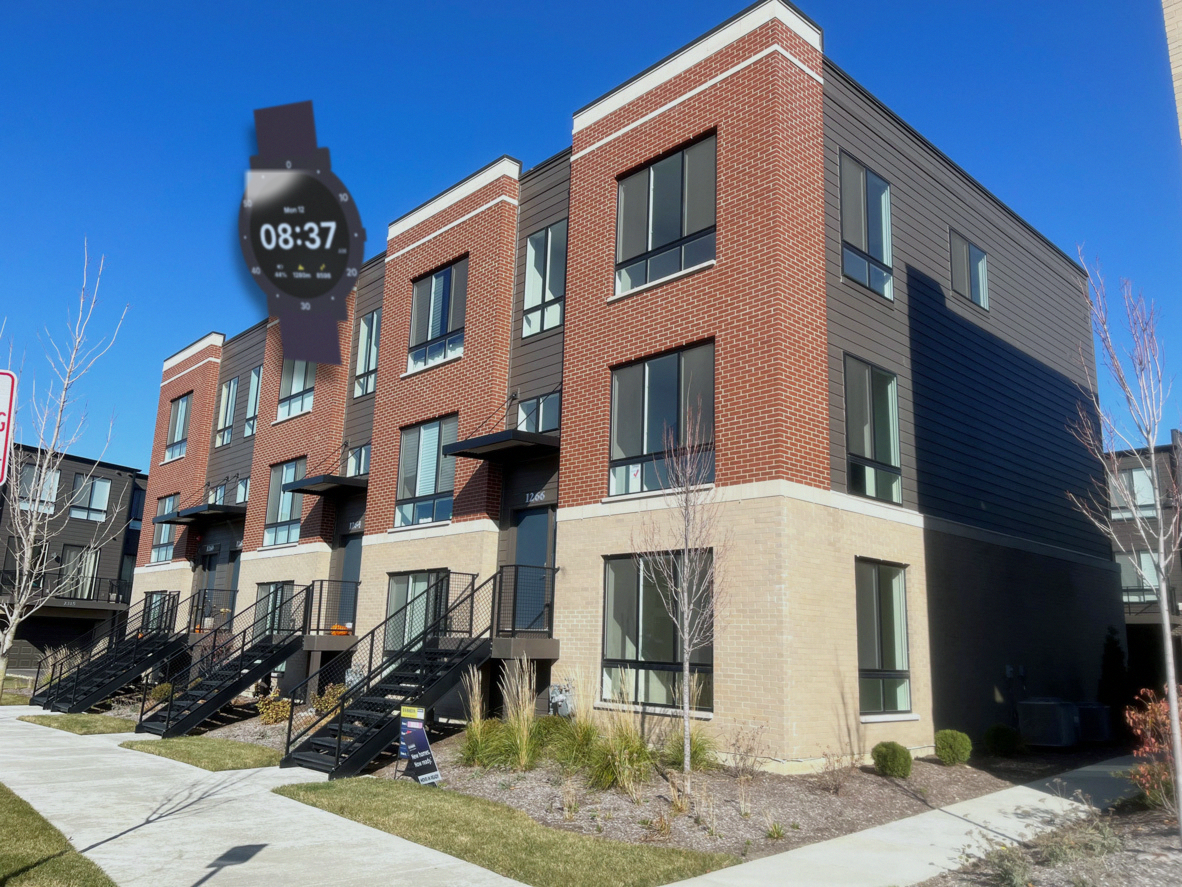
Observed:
8.37
